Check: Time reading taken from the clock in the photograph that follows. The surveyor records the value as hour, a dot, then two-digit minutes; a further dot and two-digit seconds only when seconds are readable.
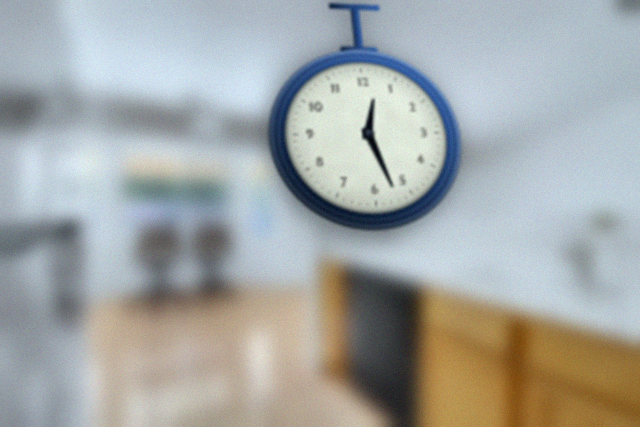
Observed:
12.27
